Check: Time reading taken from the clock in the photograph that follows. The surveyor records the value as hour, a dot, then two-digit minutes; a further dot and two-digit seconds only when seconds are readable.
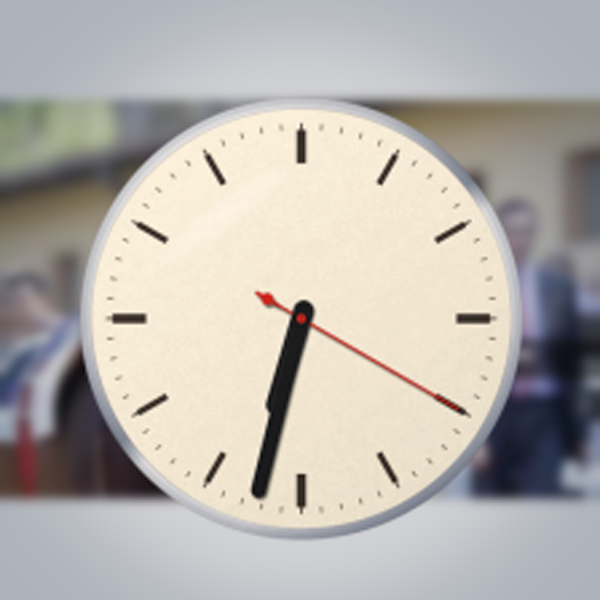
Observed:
6.32.20
